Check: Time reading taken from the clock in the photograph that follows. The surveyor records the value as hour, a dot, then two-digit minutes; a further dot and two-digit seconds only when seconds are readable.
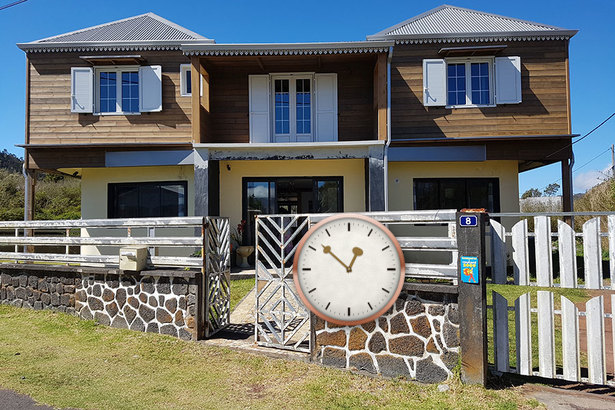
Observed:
12.52
